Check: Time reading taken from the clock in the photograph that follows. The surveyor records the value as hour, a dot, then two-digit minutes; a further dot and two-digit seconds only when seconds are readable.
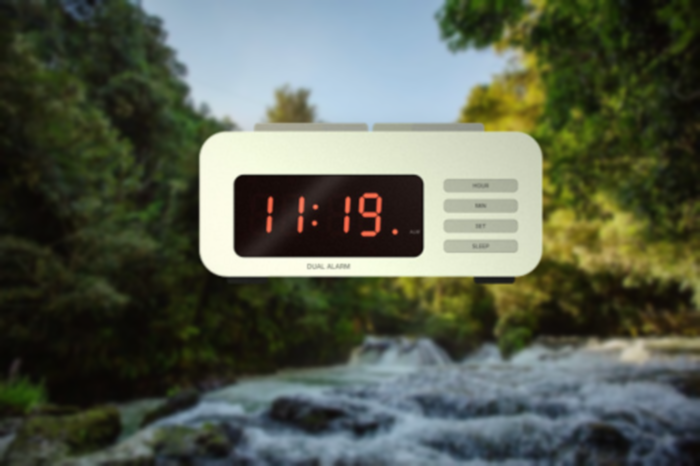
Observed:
11.19
